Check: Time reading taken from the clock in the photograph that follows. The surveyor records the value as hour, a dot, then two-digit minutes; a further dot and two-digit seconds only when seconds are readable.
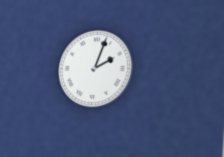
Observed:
2.03
